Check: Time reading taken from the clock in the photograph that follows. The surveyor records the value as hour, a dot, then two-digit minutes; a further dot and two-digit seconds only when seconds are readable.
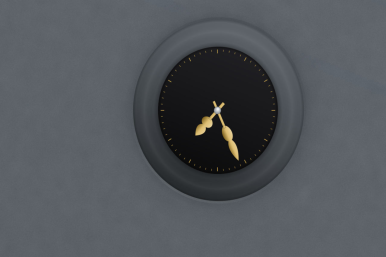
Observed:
7.26
